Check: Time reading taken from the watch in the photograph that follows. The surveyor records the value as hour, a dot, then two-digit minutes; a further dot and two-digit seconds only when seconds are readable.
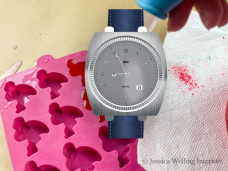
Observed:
8.56
